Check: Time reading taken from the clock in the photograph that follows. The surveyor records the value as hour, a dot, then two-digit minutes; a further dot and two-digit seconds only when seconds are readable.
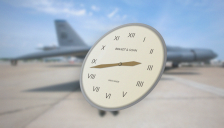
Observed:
2.43
